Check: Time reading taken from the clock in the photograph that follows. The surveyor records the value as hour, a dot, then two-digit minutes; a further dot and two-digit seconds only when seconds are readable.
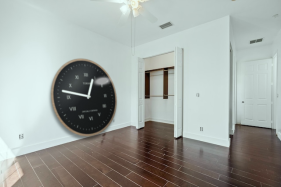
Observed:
12.47
